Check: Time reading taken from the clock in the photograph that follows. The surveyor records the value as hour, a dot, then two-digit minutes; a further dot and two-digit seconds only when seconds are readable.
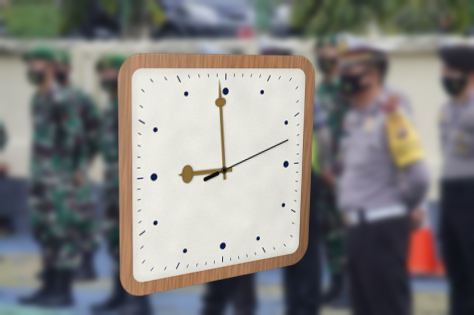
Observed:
8.59.12
